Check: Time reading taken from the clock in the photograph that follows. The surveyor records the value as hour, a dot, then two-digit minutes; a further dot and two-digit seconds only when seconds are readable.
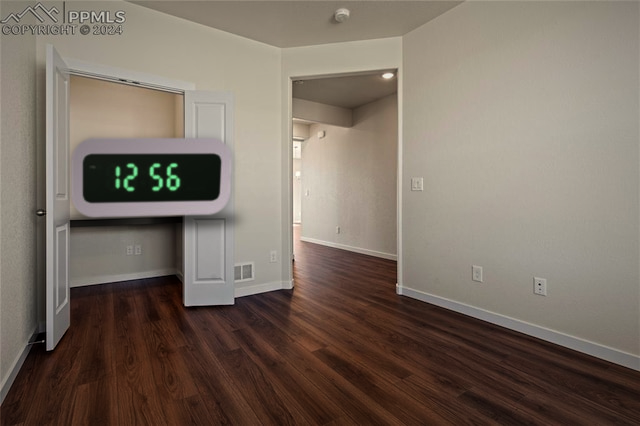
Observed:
12.56
